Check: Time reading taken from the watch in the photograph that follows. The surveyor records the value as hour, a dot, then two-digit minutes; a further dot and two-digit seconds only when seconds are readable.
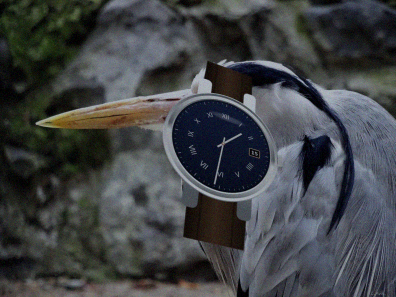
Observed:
1.31
